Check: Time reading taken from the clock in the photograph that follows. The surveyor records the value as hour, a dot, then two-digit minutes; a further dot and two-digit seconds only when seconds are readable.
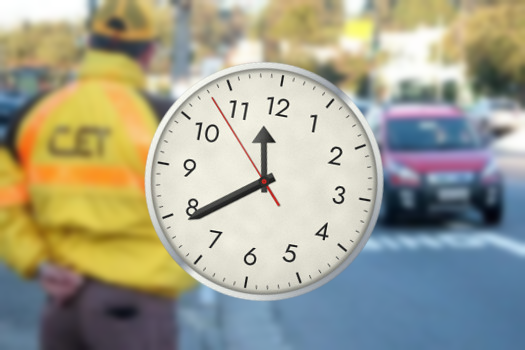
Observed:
11.38.53
